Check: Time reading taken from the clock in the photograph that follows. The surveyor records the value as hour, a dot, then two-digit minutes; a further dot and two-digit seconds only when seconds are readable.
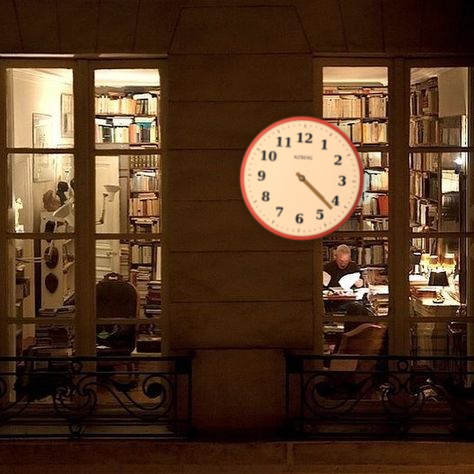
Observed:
4.22
